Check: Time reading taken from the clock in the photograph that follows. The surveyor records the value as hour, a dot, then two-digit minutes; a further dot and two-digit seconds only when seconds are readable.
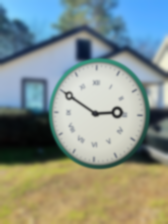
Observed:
2.50
